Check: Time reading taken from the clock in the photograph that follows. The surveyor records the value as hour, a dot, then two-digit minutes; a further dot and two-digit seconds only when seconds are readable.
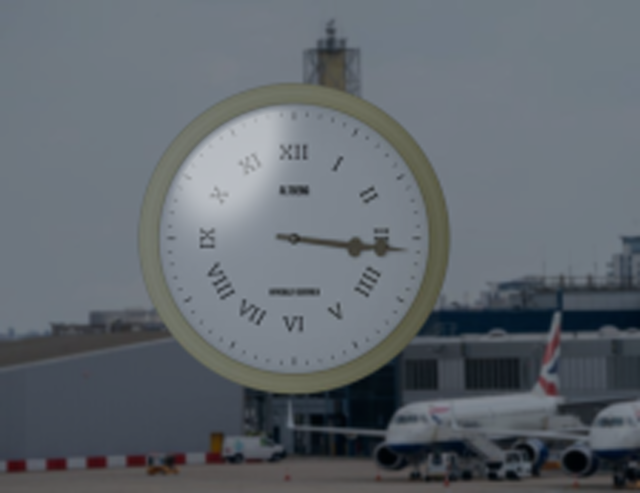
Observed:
3.16
